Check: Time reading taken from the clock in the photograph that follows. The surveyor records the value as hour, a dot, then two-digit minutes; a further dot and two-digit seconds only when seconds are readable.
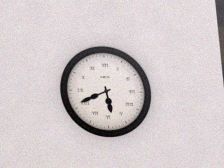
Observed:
5.41
